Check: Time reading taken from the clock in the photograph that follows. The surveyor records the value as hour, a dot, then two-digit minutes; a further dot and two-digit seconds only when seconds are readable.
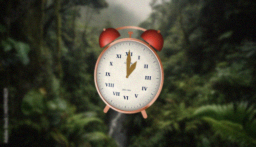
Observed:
1.00
